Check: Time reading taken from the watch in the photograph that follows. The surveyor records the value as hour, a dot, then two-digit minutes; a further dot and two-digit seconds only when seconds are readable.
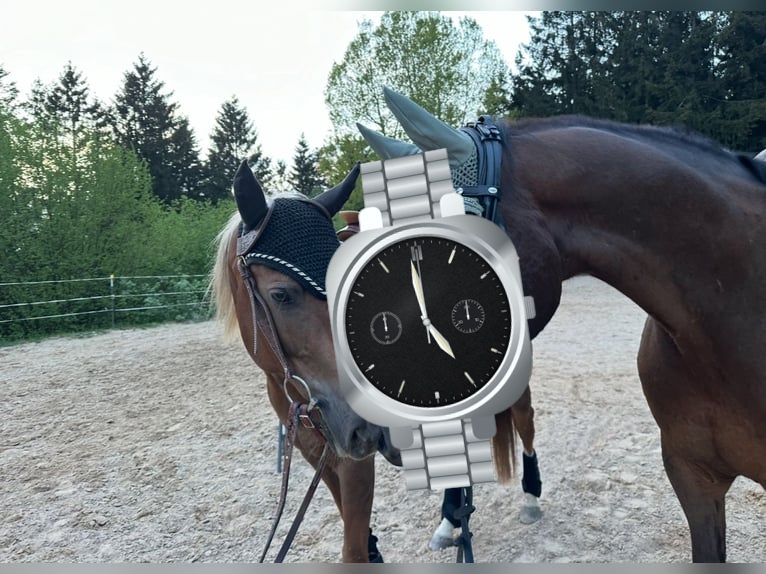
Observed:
4.59
